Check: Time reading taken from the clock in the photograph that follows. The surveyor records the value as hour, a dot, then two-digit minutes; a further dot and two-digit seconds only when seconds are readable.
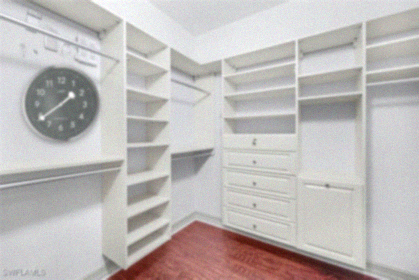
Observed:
1.39
